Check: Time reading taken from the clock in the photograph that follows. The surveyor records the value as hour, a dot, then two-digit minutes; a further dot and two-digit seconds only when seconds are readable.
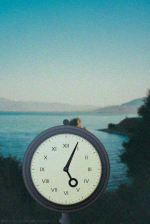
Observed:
5.04
